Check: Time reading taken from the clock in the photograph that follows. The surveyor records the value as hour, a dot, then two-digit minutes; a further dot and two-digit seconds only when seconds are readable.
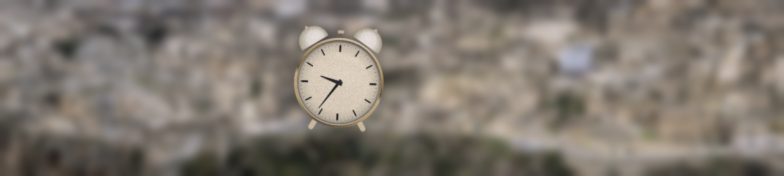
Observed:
9.36
